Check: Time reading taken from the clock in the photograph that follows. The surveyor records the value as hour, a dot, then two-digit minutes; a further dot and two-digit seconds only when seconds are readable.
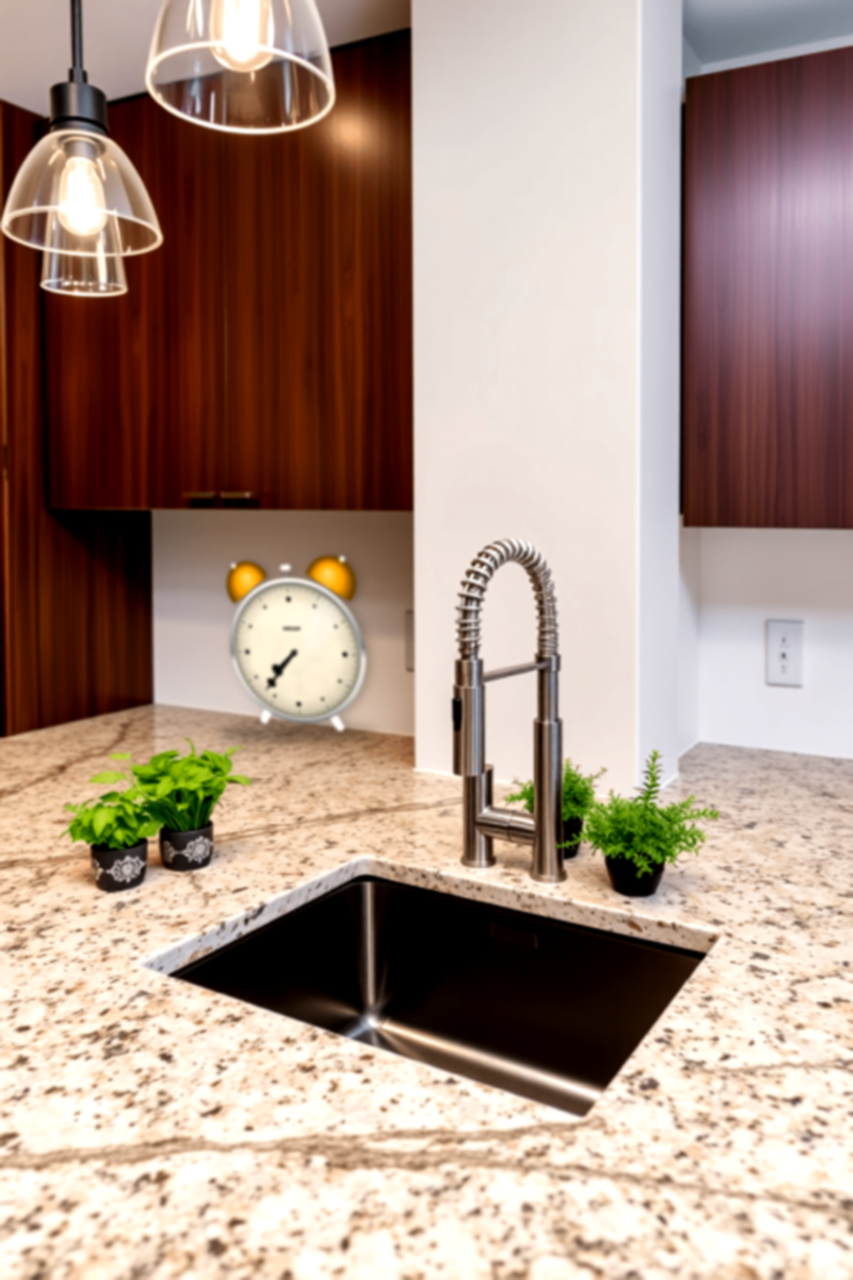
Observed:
7.37
